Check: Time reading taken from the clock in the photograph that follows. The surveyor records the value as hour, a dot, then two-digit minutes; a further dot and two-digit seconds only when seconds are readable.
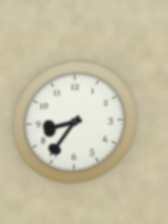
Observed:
8.36
